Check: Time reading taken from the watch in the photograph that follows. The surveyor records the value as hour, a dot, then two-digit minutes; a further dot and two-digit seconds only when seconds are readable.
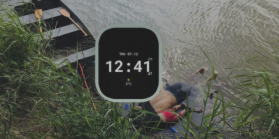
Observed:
12.41
